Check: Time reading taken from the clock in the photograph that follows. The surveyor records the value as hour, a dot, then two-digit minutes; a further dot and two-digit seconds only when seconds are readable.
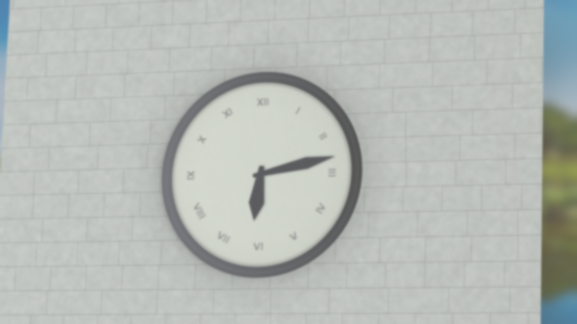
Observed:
6.13
